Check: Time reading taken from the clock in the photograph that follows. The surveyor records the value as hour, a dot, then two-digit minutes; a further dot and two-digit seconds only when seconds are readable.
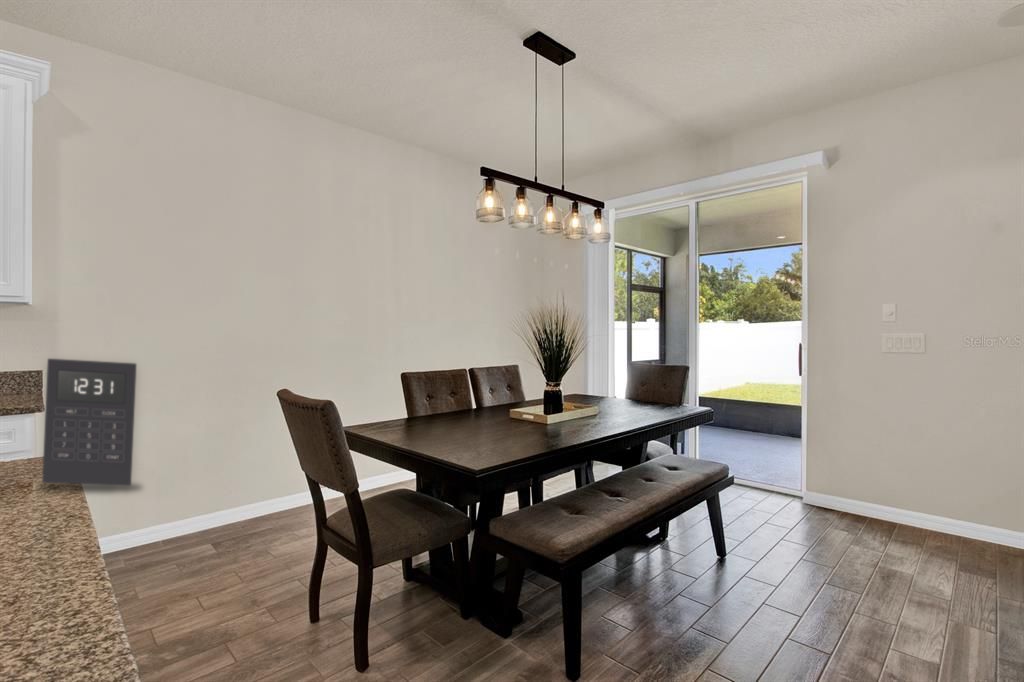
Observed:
12.31
